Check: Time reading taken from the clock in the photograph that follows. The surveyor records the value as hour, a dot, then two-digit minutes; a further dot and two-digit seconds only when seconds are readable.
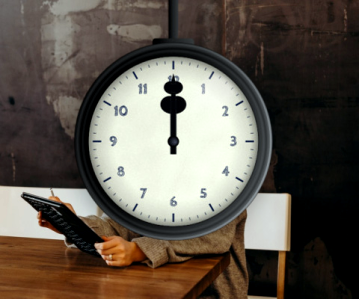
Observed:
12.00
